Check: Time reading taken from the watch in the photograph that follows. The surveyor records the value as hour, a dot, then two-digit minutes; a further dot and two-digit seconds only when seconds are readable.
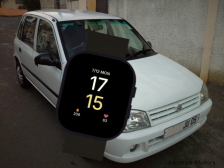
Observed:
17.15
